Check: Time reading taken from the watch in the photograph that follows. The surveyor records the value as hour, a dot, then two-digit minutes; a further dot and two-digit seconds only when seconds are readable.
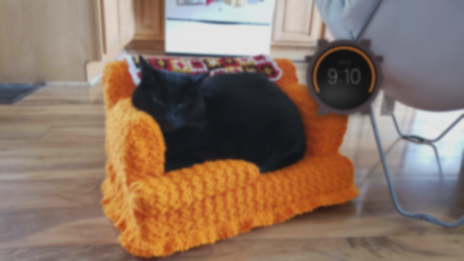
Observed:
9.10
